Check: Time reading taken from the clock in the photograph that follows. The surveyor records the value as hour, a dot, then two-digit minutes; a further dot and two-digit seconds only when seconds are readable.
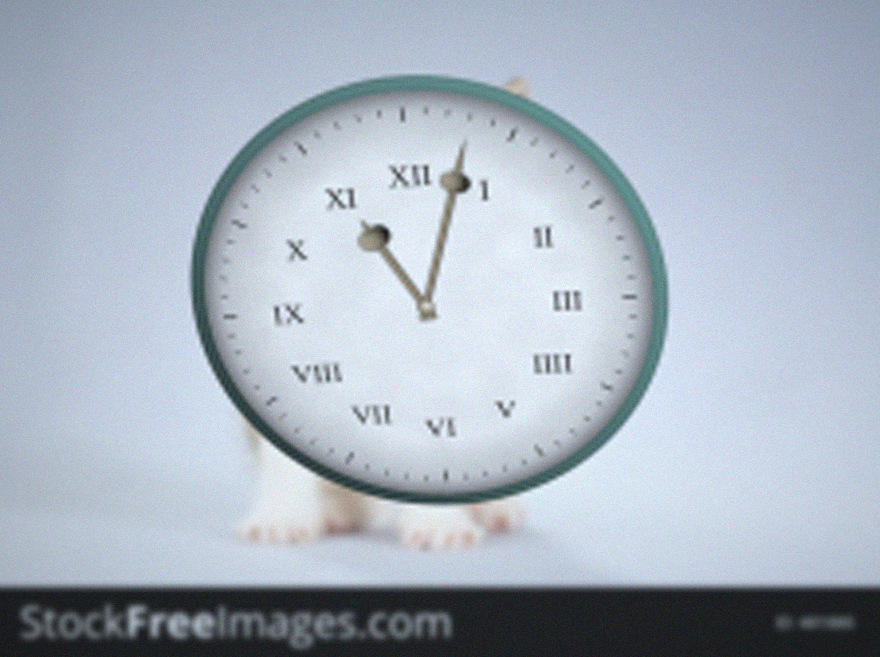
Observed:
11.03
